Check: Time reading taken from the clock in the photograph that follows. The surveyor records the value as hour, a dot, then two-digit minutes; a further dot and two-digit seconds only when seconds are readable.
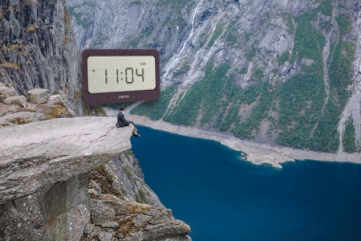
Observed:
11.04
